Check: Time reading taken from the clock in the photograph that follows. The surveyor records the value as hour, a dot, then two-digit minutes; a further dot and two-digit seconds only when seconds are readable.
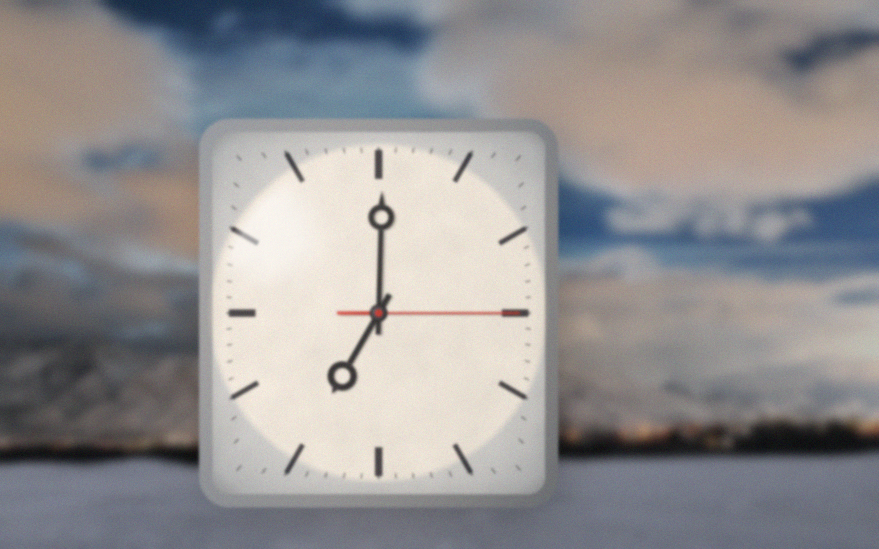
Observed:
7.00.15
